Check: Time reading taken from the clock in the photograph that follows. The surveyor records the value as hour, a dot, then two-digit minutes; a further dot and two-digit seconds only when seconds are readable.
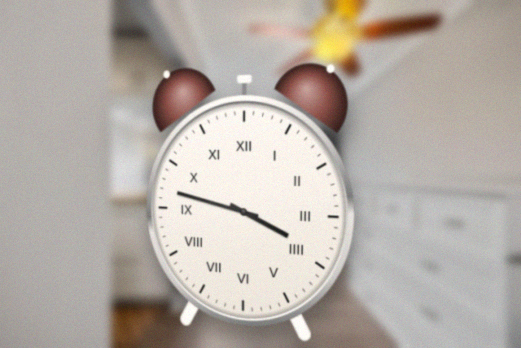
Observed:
3.47
